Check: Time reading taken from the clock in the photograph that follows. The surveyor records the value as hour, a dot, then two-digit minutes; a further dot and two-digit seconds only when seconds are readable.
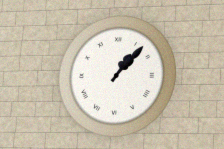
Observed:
1.07
